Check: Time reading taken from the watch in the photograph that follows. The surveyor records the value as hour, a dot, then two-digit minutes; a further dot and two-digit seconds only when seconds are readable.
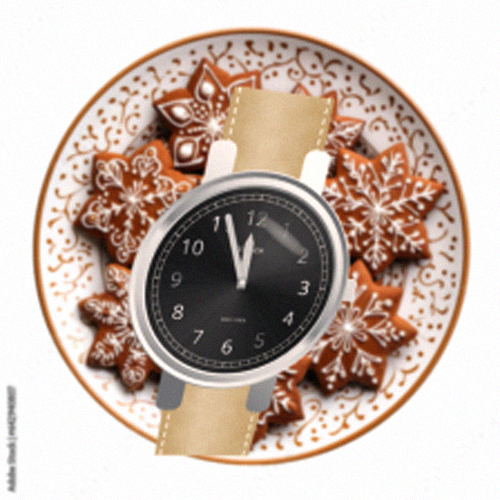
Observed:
11.56
